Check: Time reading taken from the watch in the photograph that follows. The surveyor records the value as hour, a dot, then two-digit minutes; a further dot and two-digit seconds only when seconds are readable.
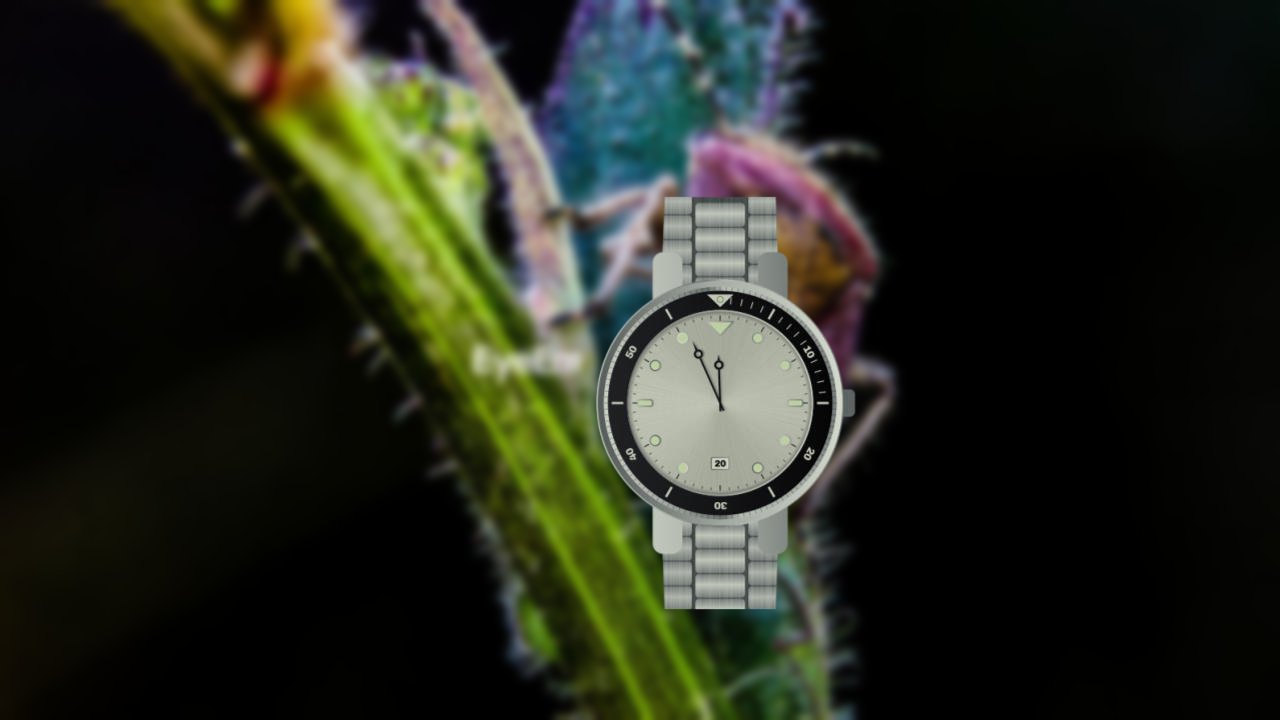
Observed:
11.56
